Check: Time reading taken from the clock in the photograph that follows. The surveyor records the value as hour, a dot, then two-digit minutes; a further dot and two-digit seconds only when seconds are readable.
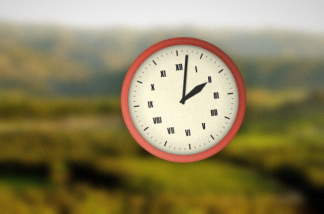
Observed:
2.02
